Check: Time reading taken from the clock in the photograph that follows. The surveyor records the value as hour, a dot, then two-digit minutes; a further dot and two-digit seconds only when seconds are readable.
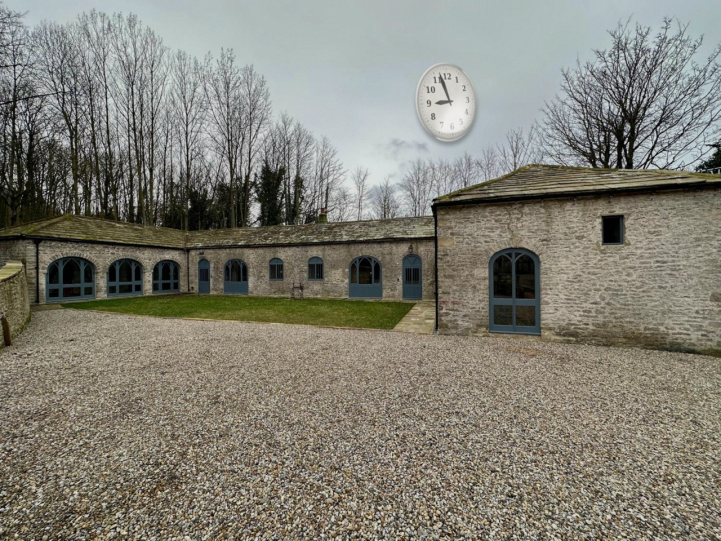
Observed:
8.57
